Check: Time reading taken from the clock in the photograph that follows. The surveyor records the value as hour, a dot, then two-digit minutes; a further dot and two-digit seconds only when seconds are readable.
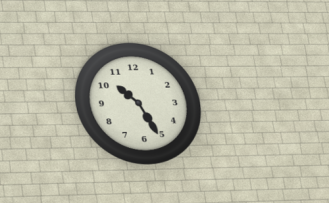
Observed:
10.26
